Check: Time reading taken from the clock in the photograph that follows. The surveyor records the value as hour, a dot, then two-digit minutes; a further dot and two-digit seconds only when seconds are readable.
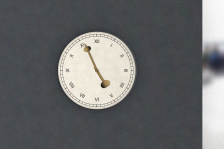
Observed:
4.56
